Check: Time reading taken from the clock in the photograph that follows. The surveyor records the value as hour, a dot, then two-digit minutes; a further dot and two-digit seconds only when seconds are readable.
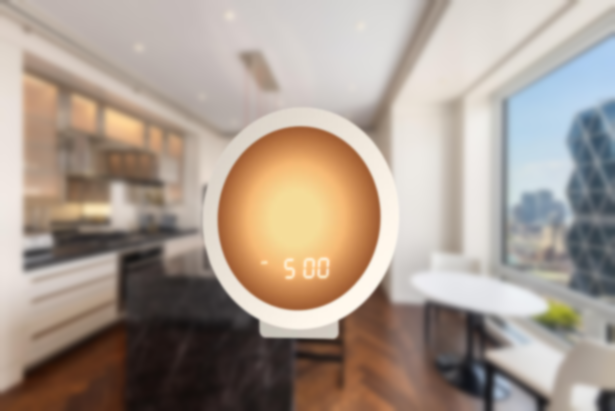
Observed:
5.00
